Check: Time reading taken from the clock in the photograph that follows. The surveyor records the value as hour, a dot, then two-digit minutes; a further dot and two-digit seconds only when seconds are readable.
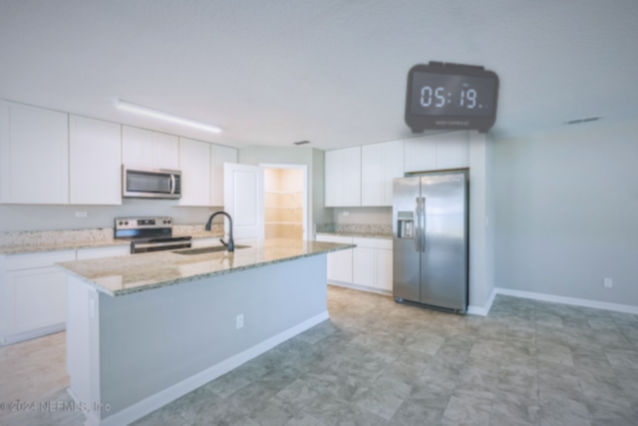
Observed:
5.19
